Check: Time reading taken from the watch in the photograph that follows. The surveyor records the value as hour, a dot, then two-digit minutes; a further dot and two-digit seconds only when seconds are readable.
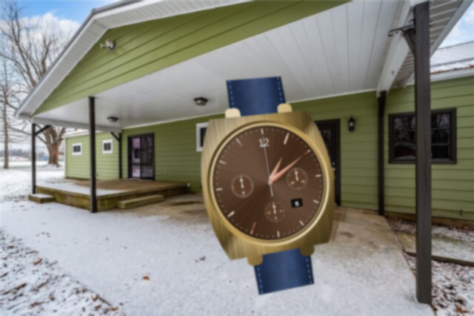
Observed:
1.10
